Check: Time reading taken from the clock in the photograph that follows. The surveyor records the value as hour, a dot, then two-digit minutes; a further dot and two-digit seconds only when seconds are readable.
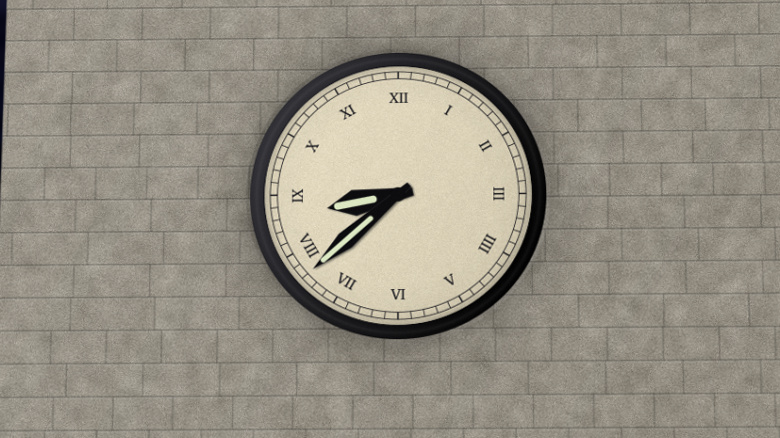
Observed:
8.38
